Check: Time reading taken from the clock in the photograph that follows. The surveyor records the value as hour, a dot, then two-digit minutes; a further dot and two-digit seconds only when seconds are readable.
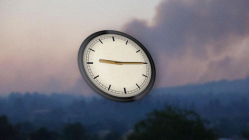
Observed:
9.15
